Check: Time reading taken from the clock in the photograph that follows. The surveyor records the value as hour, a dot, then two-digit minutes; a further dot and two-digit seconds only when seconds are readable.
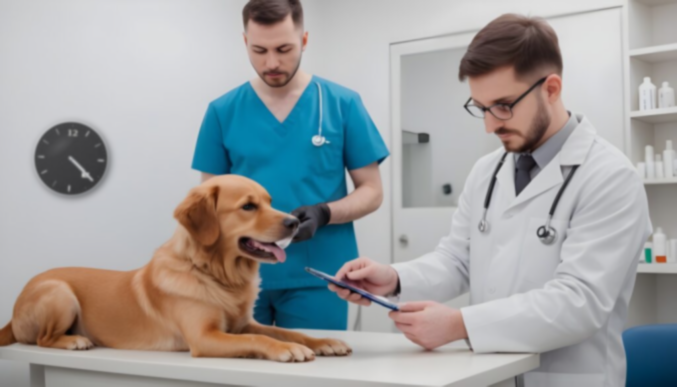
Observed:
4.22
